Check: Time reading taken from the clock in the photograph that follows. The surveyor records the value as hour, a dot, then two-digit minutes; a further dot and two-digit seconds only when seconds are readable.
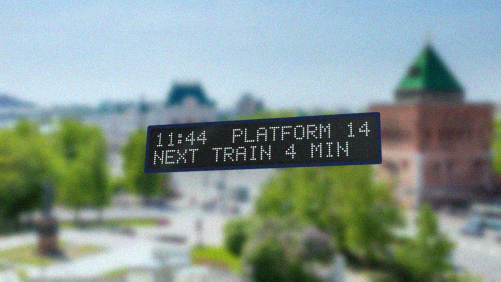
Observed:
11.44
